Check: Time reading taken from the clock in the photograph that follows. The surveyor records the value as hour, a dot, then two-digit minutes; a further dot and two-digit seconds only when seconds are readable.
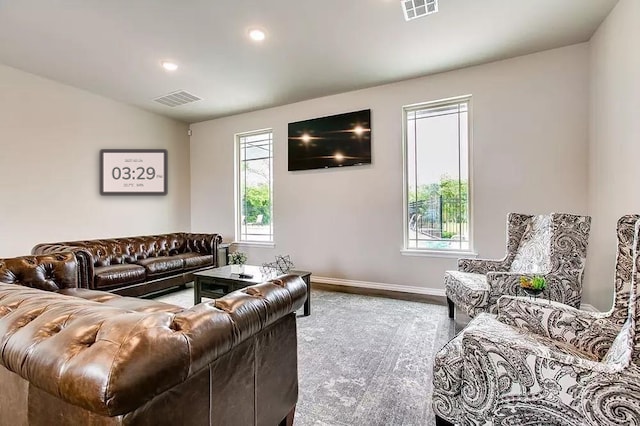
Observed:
3.29
